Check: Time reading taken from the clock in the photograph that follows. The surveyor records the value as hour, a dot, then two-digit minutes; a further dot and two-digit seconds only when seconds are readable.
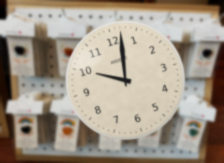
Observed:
10.02
